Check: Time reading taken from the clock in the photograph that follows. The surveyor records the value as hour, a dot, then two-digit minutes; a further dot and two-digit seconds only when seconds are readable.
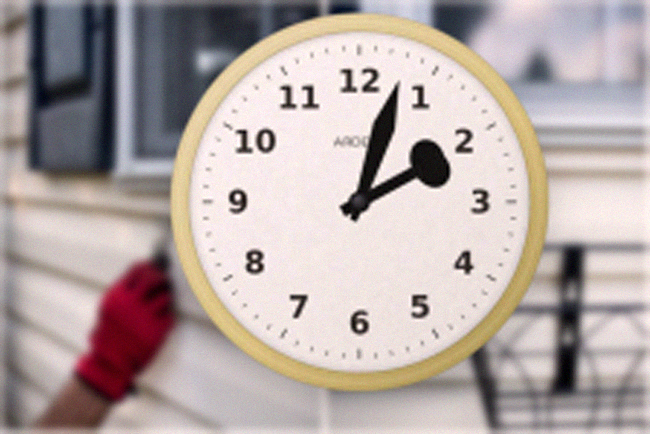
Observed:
2.03
